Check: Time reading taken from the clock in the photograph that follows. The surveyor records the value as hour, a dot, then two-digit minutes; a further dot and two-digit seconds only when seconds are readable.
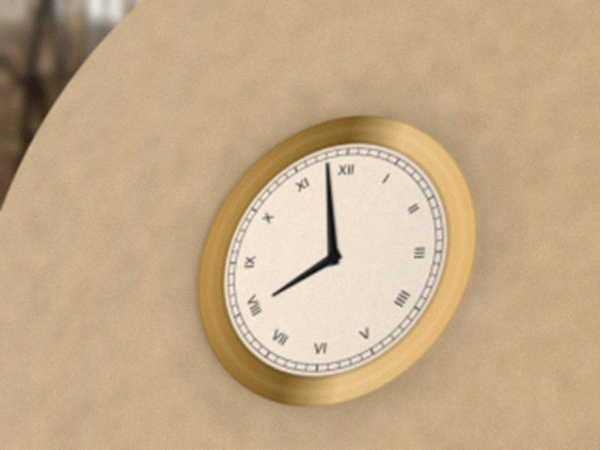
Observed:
7.58
